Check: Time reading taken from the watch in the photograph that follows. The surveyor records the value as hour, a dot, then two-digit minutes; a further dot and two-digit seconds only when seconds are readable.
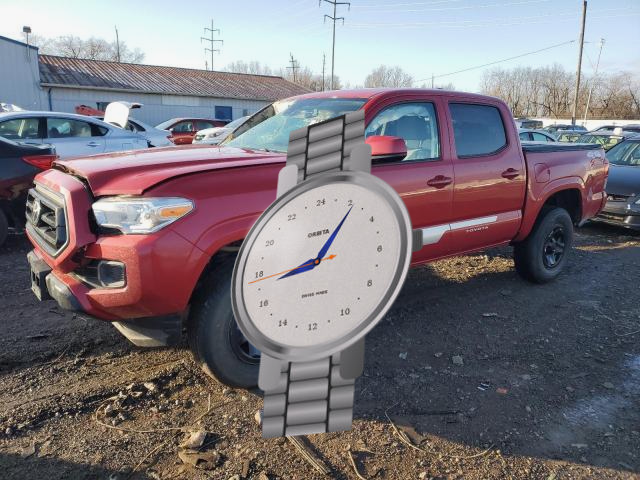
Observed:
17.05.44
